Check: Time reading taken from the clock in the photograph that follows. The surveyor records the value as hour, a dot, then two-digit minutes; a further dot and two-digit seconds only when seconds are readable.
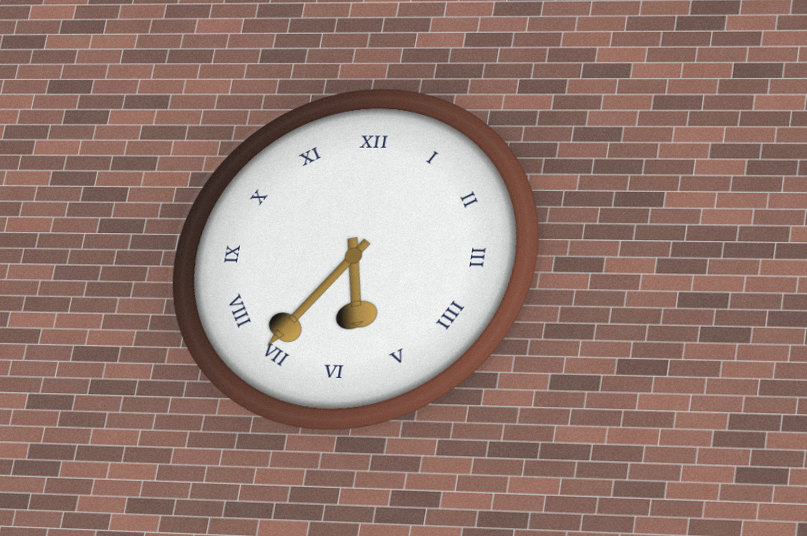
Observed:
5.36
